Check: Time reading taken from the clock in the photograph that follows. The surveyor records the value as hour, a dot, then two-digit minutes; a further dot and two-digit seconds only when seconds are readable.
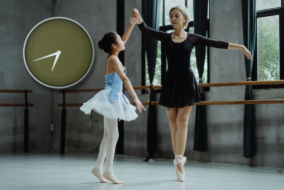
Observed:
6.42
